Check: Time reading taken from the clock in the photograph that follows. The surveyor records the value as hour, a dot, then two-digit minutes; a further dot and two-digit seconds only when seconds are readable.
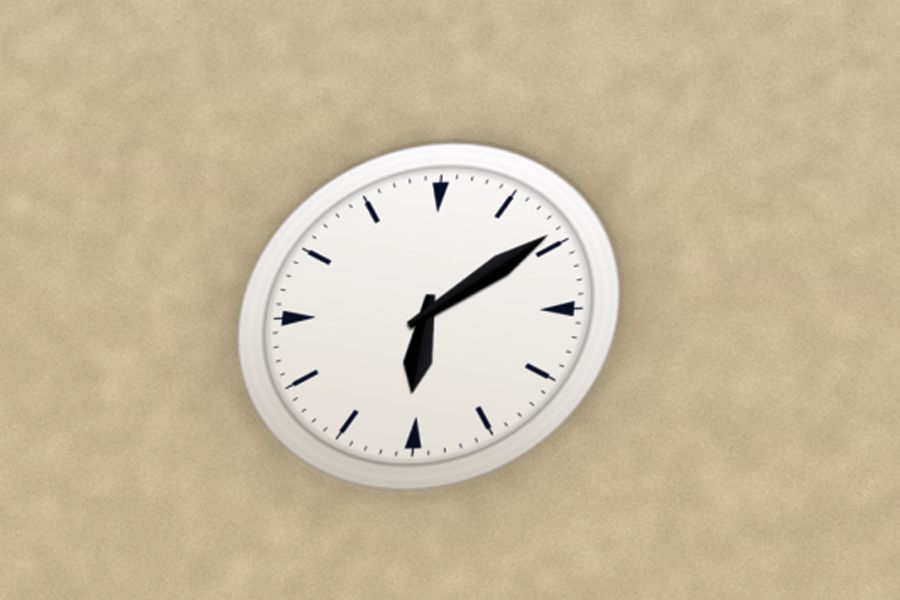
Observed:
6.09
